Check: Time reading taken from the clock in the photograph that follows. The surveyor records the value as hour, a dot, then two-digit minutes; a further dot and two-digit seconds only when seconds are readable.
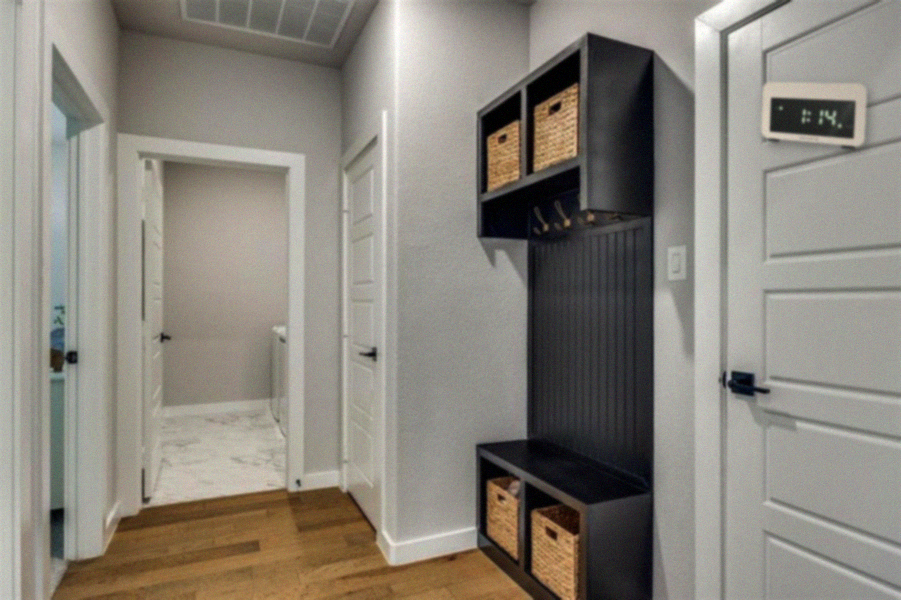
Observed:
1.14
